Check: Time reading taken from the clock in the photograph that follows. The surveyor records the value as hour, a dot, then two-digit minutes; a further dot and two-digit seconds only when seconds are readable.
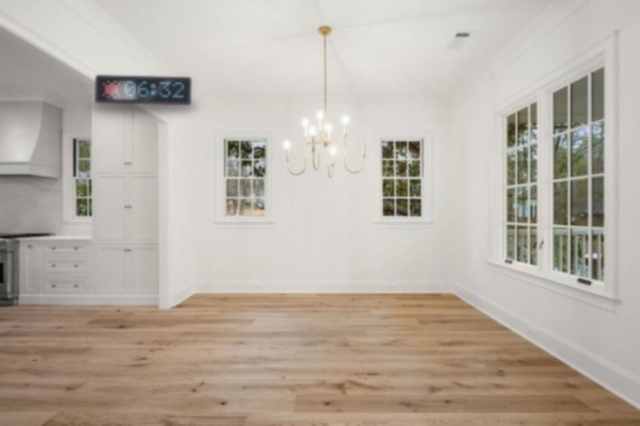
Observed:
6.32
